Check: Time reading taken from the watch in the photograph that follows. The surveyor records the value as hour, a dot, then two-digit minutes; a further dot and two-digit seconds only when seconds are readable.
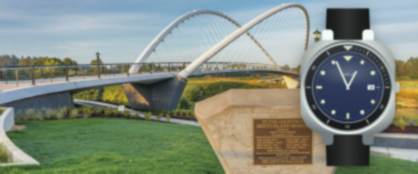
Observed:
12.56
